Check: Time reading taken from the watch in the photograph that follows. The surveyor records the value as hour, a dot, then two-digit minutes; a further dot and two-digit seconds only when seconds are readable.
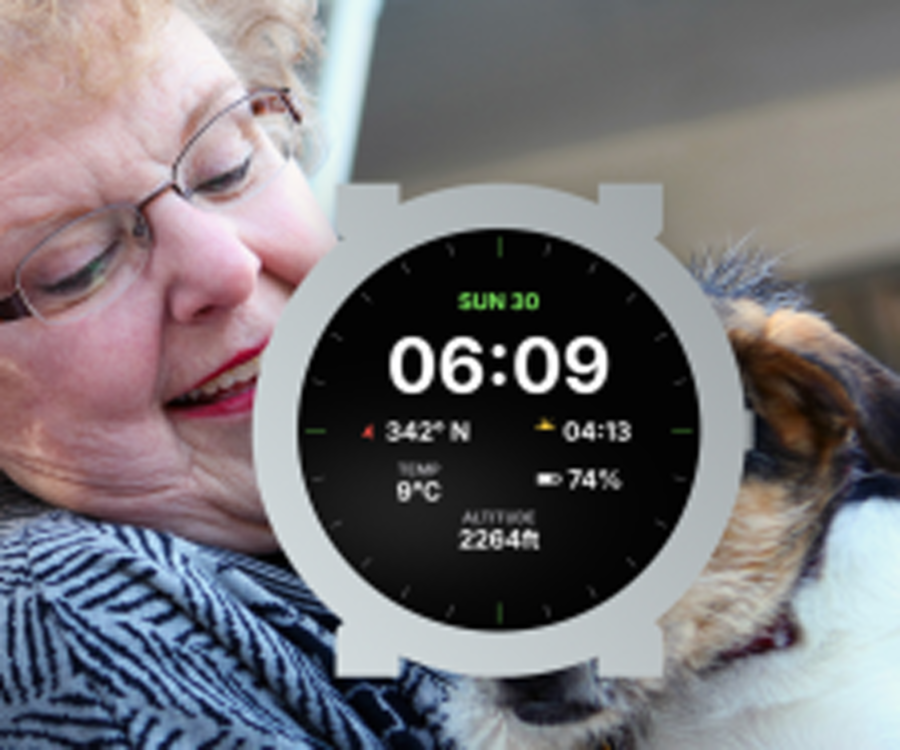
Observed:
6.09
